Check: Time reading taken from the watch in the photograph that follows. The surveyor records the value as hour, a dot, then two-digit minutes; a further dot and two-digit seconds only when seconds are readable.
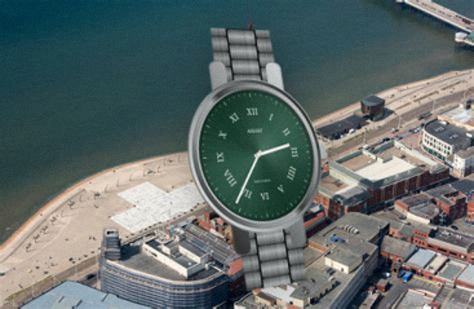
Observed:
2.36
